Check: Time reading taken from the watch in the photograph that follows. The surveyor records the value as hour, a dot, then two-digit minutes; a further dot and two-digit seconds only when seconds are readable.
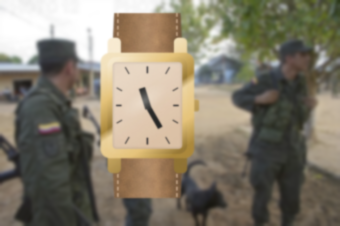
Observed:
11.25
